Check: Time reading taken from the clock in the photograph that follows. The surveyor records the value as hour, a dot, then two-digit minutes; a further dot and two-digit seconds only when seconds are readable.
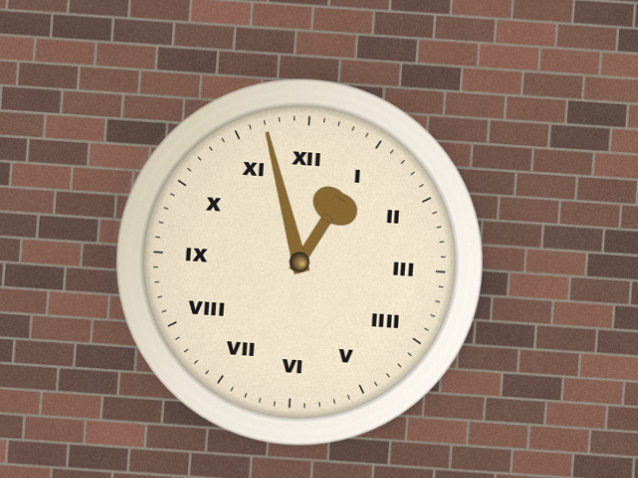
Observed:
12.57
